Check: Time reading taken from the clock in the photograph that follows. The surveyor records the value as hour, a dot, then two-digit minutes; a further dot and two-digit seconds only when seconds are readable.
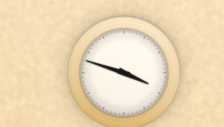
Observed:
3.48
